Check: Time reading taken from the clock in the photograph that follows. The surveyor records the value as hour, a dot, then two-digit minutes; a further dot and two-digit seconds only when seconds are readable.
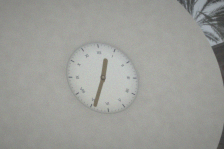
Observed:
12.34
